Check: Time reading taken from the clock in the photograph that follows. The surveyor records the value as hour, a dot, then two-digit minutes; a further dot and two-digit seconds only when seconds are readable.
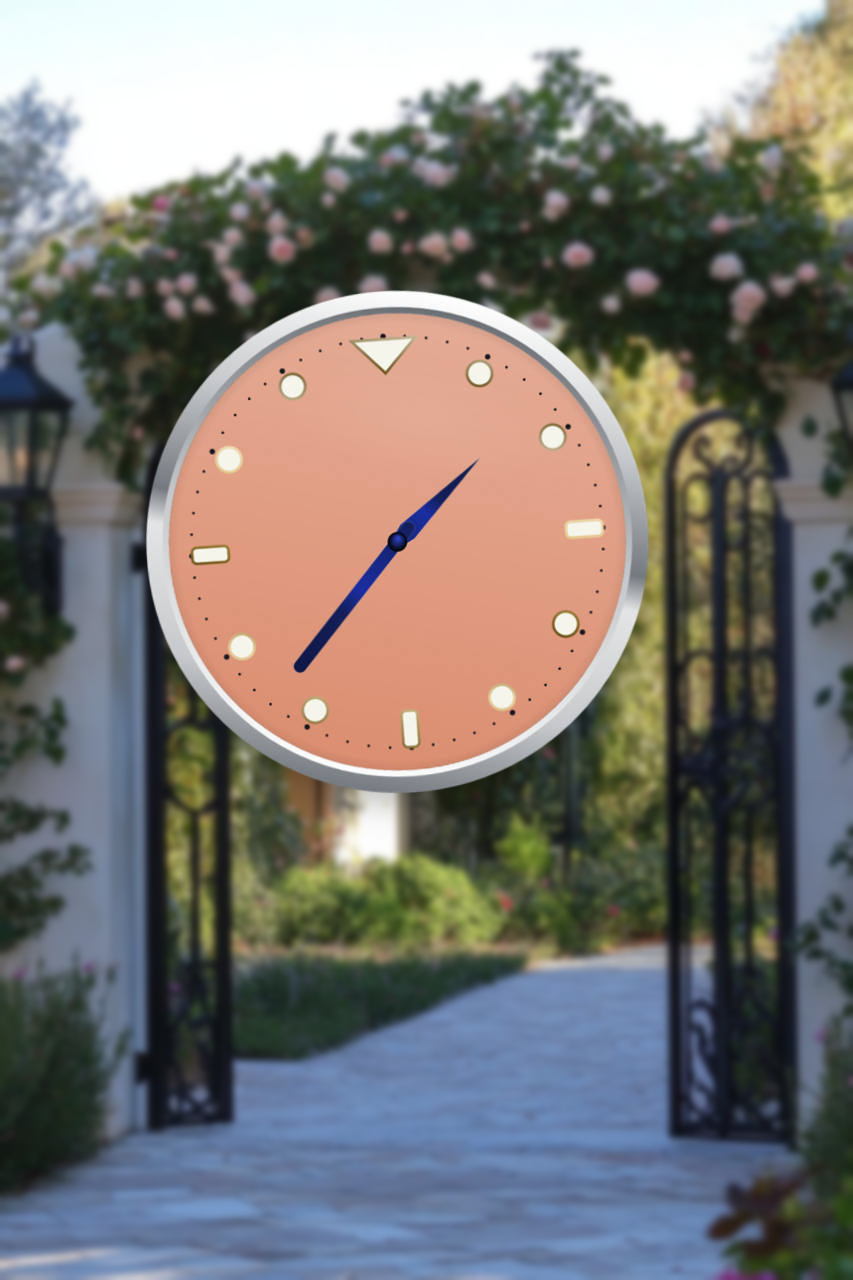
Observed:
1.37
